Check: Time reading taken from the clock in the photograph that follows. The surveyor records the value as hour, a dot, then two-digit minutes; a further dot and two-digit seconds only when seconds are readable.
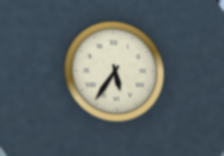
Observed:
5.36
